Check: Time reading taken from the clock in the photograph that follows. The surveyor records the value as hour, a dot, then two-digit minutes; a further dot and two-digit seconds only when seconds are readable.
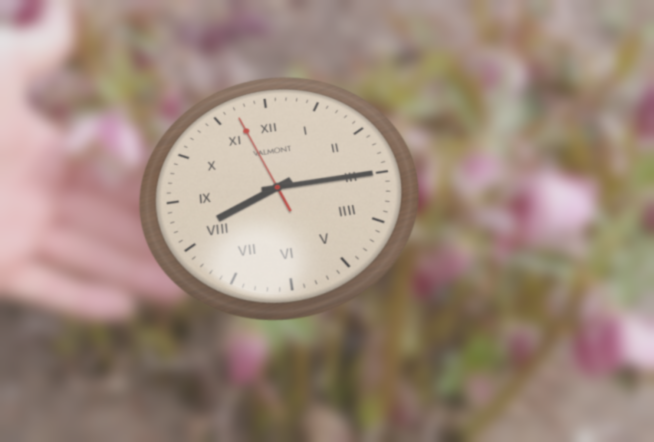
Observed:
8.14.57
